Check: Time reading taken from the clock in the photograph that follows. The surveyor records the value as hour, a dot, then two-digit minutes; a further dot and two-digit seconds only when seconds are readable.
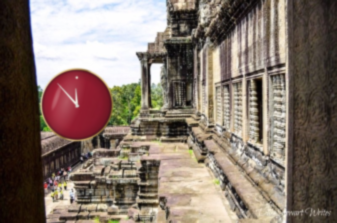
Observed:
11.53
